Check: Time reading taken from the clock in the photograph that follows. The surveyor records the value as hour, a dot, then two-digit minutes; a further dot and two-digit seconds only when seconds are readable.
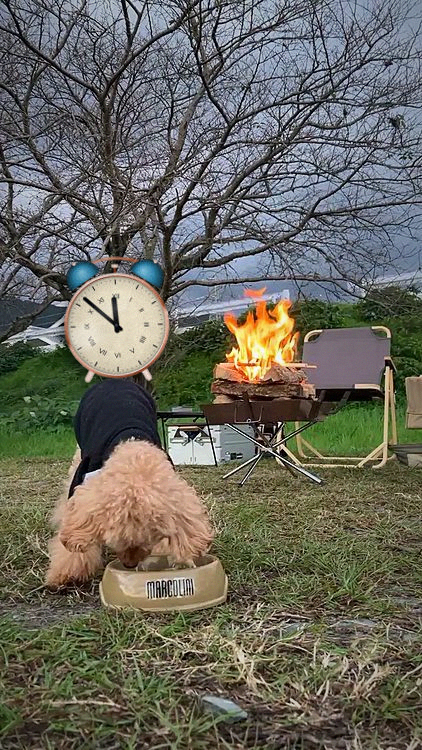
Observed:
11.52
